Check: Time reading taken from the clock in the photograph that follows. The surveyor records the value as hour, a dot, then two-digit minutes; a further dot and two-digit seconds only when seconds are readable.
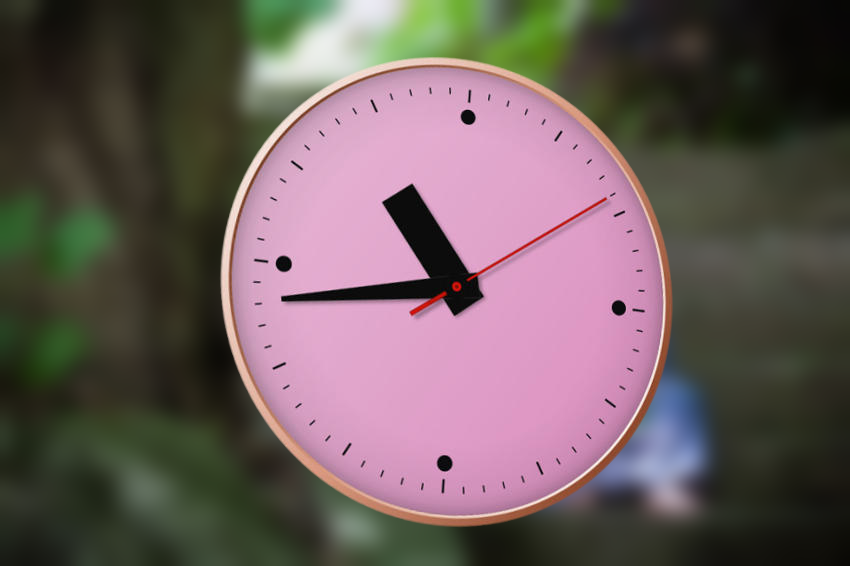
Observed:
10.43.09
